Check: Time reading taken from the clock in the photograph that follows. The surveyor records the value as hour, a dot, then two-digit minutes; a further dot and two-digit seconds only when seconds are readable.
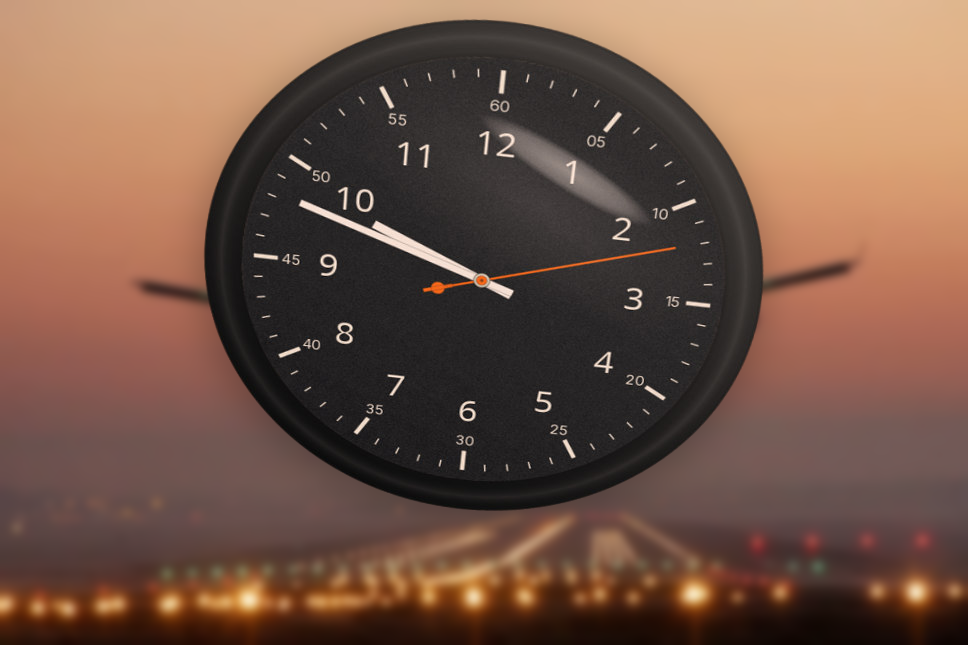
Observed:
9.48.12
